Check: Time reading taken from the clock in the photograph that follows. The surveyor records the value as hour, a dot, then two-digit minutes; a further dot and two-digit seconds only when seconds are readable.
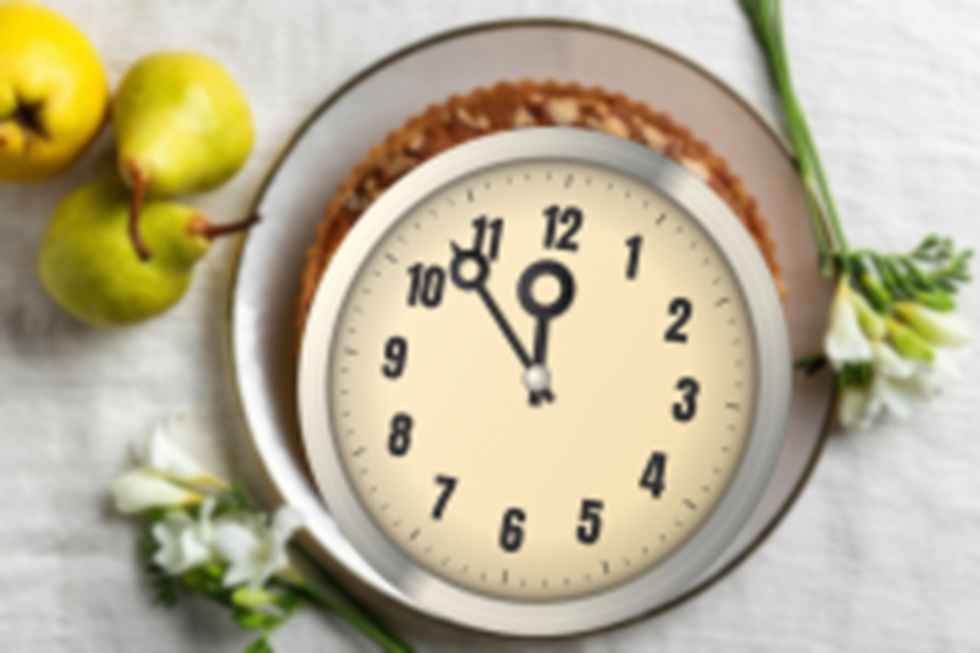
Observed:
11.53
